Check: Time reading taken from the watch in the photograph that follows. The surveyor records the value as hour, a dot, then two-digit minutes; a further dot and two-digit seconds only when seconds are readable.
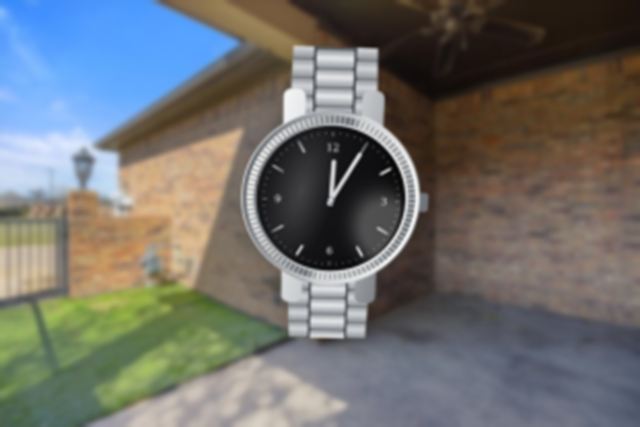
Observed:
12.05
